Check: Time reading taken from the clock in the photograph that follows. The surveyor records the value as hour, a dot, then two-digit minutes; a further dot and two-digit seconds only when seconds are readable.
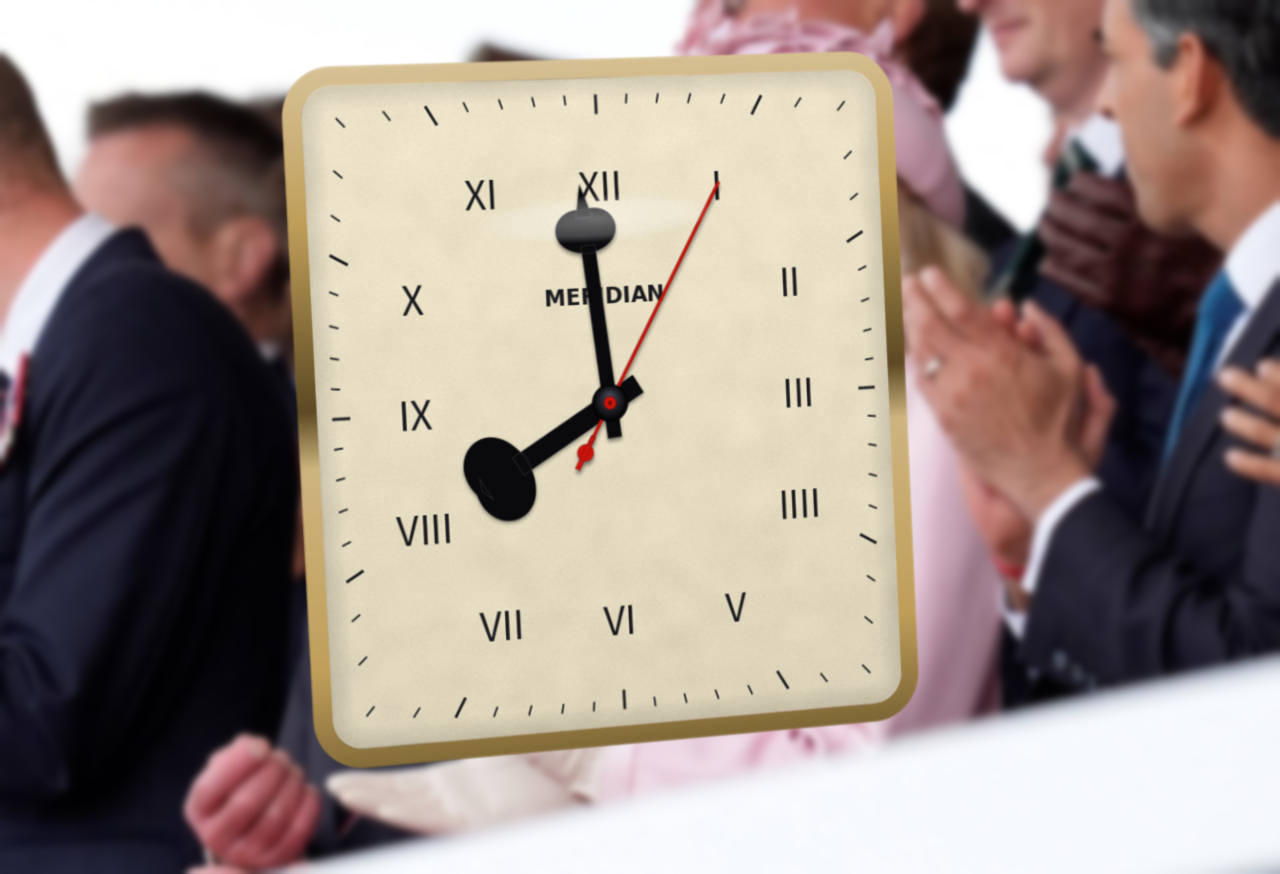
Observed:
7.59.05
